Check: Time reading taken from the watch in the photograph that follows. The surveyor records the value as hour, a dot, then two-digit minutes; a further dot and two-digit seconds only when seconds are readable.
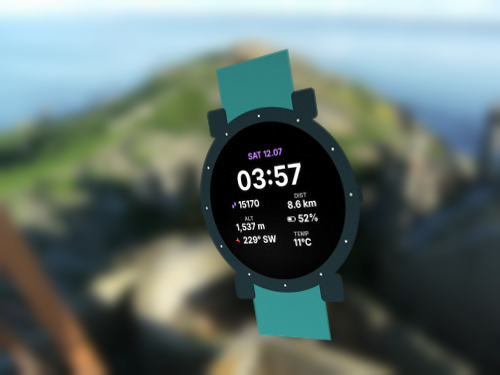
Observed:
3.57
